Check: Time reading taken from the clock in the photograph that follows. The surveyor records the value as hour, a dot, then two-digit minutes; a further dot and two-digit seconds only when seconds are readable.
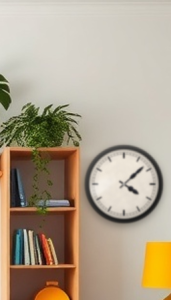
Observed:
4.08
